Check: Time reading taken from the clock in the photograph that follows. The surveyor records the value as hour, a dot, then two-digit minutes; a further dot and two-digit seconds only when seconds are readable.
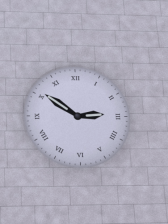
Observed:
2.51
